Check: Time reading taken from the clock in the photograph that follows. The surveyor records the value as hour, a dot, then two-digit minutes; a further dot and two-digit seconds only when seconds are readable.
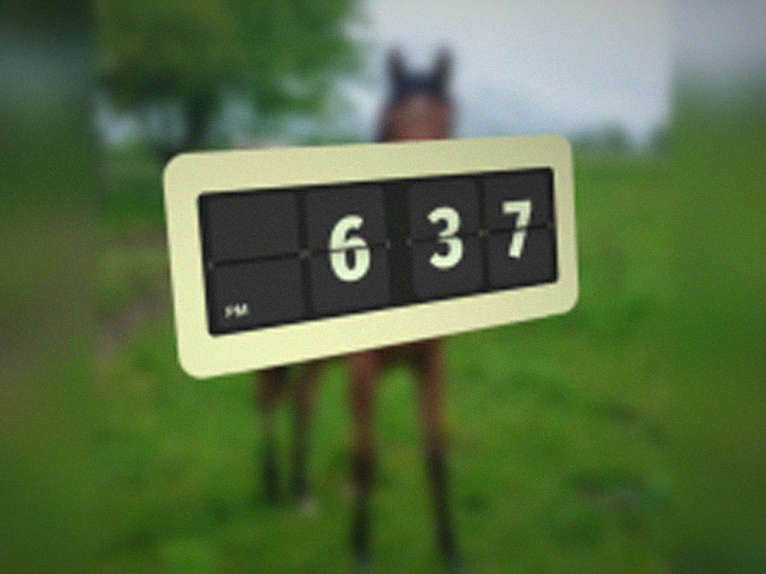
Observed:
6.37
